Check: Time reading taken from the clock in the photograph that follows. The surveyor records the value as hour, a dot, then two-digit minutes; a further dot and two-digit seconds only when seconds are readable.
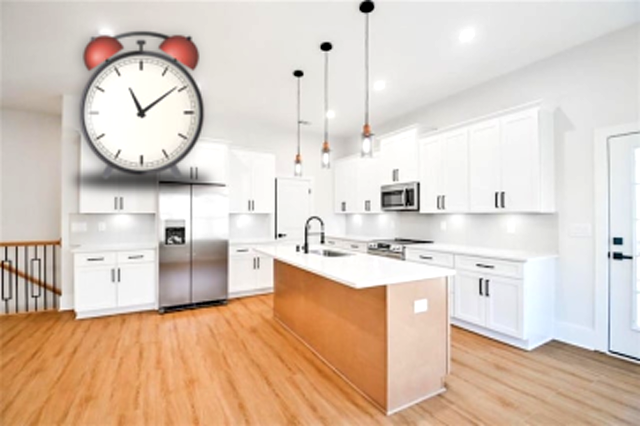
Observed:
11.09
